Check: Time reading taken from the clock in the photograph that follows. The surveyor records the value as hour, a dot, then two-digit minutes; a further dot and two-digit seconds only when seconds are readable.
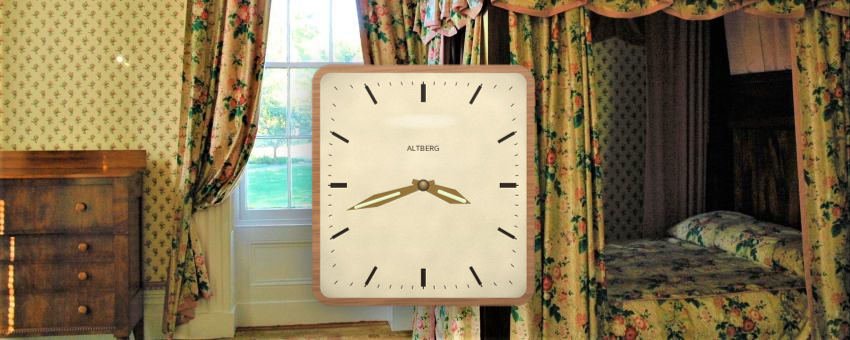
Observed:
3.42
